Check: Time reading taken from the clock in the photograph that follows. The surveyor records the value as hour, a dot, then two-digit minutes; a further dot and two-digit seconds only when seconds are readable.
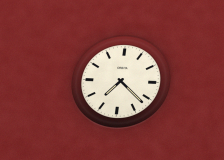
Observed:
7.22
